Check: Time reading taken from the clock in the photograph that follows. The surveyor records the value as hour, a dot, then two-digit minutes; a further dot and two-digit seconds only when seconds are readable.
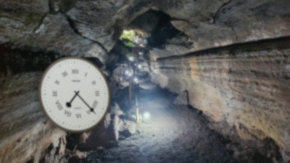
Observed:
7.23
